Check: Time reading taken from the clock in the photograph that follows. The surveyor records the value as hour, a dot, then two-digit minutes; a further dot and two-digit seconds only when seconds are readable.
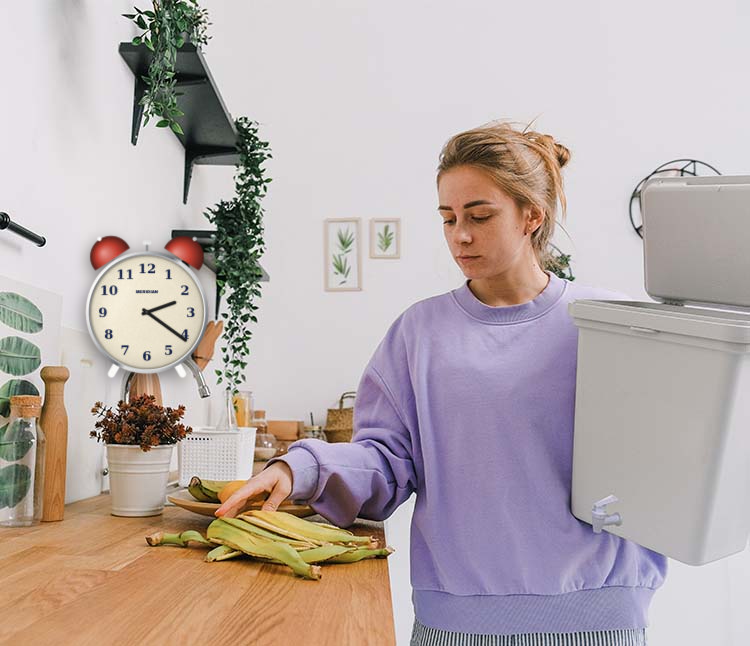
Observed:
2.21
